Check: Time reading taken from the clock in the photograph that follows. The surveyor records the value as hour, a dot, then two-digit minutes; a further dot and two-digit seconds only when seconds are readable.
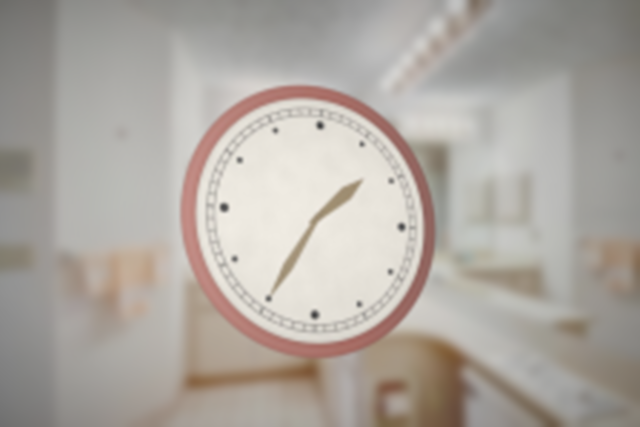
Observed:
1.35
